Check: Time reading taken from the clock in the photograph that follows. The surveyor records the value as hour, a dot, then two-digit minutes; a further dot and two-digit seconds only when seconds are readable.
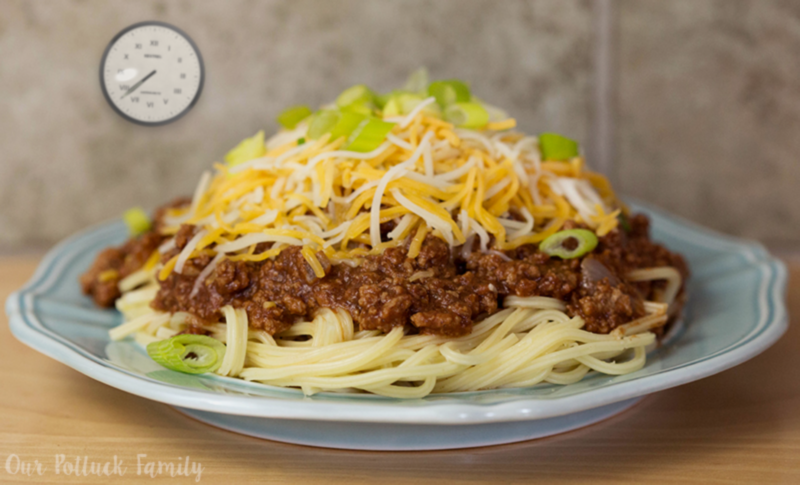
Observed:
7.38
